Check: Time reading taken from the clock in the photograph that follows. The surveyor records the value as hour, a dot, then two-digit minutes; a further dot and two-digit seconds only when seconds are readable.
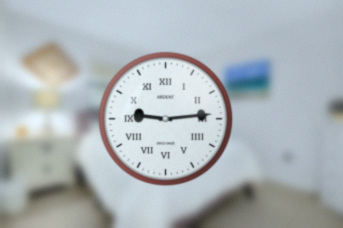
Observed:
9.14
